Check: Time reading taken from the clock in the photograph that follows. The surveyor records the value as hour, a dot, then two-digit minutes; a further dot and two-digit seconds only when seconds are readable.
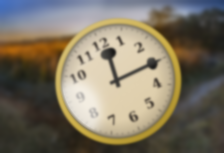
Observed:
12.15
